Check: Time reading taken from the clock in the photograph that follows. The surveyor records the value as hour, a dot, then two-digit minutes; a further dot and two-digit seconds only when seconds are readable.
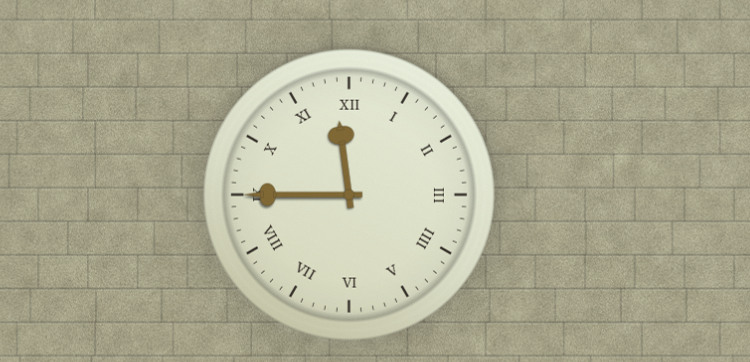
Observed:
11.45
